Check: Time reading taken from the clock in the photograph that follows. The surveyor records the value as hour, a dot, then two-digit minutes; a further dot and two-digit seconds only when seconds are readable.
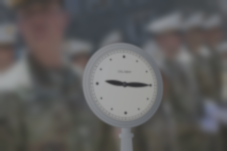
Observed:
9.15
